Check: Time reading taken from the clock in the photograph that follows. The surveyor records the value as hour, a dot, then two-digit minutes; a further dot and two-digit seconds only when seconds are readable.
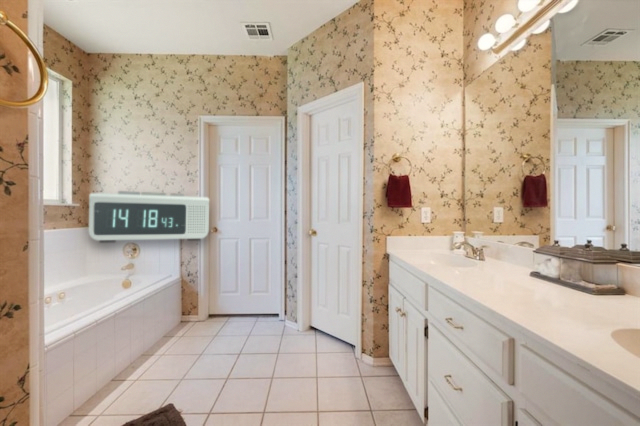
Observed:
14.18
